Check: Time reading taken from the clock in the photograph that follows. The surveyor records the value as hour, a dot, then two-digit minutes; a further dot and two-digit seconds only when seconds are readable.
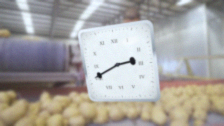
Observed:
2.41
